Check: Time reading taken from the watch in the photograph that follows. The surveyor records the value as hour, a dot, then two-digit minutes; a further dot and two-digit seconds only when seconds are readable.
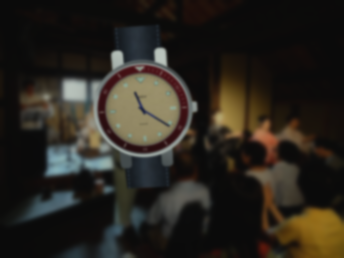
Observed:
11.21
